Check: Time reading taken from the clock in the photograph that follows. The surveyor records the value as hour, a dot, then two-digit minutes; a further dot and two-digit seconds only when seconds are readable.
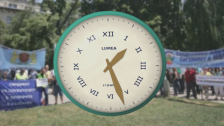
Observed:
1.27
